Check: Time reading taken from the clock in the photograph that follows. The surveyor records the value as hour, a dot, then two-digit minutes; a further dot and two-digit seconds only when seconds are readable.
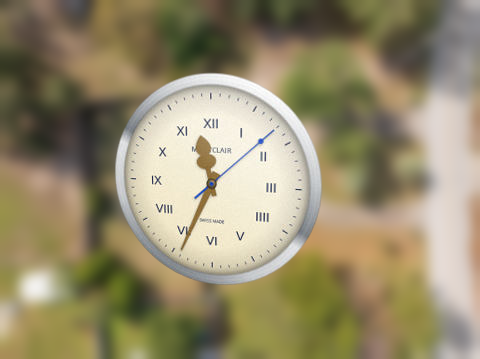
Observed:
11.34.08
